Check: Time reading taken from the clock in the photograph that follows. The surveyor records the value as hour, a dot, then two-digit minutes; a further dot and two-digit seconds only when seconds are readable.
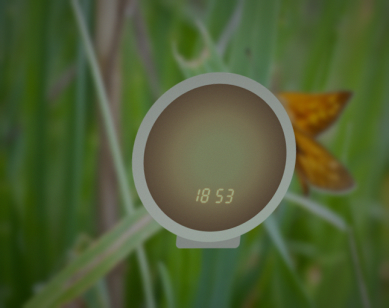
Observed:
18.53
